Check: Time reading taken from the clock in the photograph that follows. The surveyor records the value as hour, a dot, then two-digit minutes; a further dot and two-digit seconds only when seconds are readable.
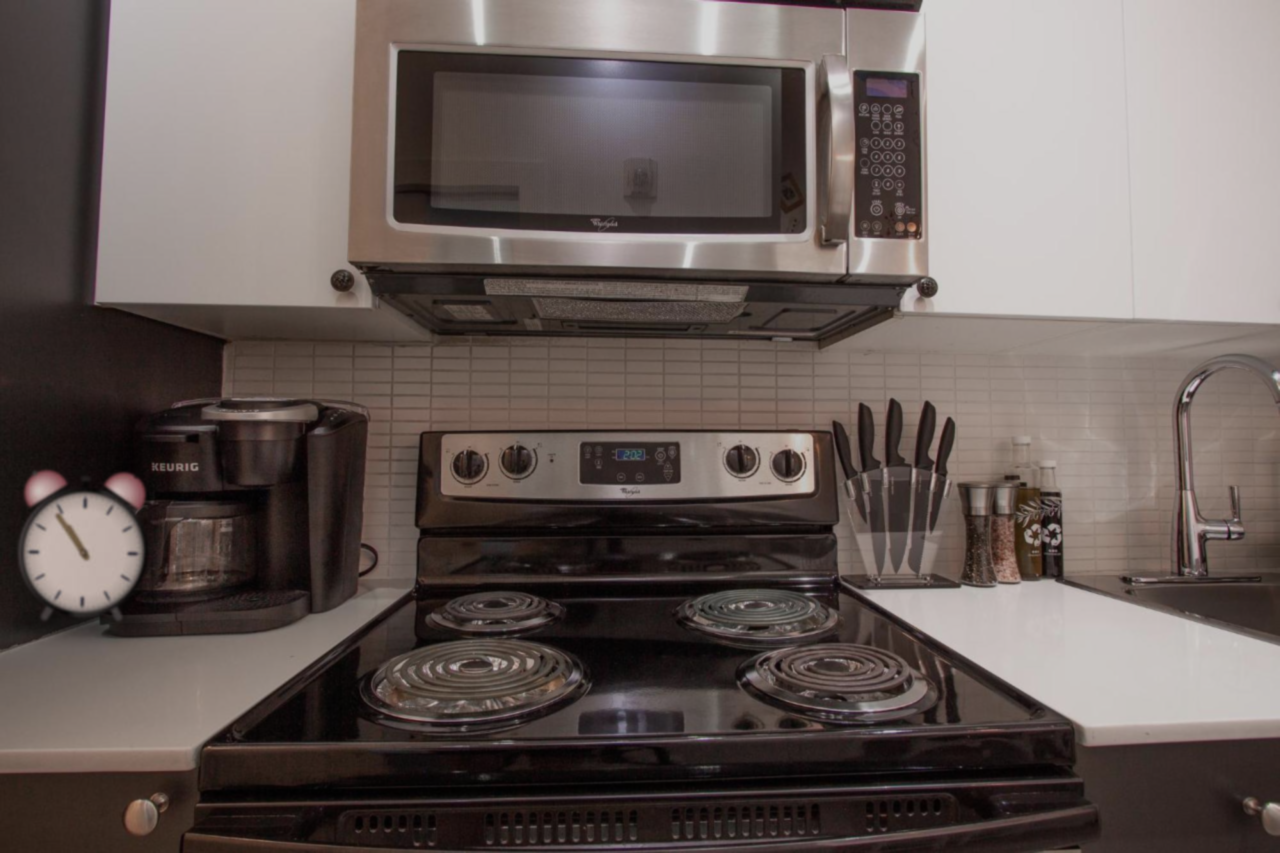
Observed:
10.54
